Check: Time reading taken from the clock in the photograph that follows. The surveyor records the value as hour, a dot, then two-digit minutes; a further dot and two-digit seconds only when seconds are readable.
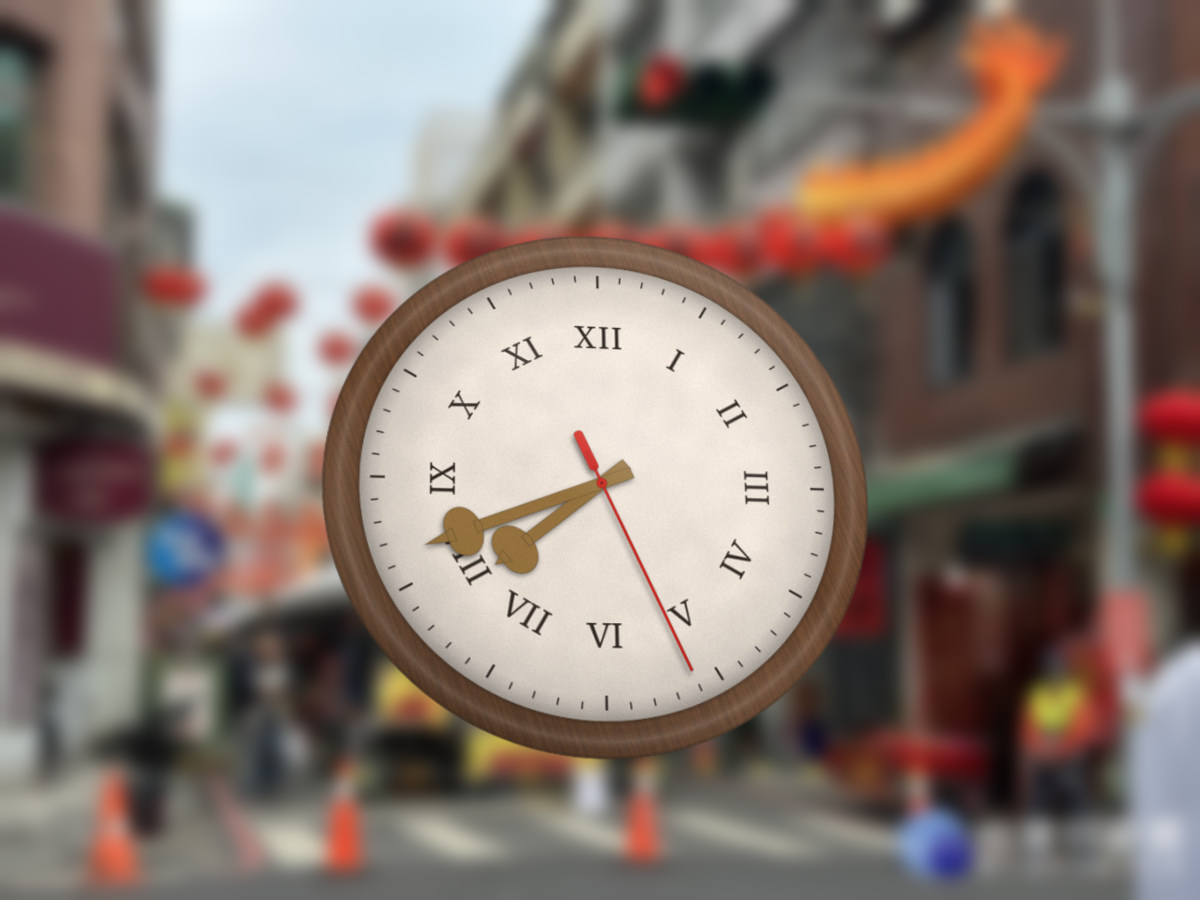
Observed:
7.41.26
